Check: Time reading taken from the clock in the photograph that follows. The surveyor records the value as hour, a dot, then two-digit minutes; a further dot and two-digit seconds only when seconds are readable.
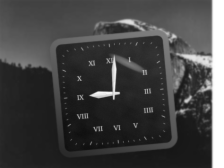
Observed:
9.01
